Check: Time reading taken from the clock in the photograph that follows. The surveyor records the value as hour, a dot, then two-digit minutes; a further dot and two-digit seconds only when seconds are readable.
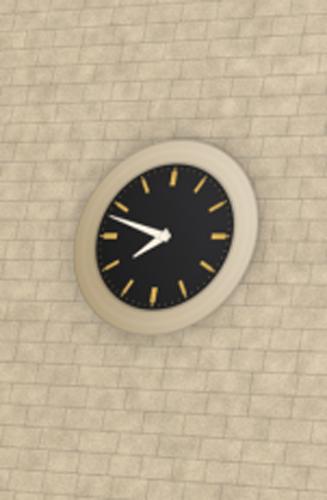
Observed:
7.48
